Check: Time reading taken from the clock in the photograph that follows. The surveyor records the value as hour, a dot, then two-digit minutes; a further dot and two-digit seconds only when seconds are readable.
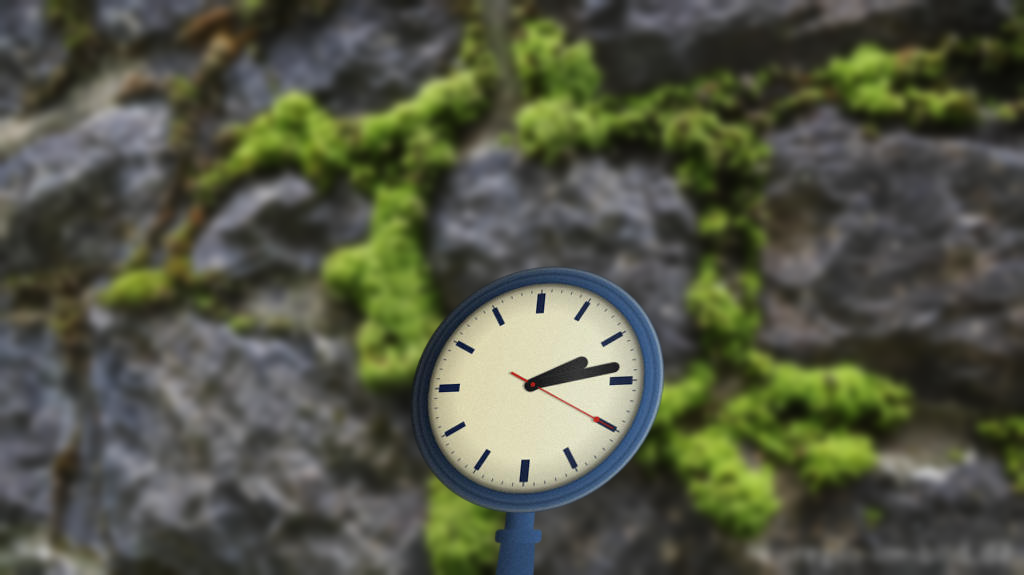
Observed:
2.13.20
